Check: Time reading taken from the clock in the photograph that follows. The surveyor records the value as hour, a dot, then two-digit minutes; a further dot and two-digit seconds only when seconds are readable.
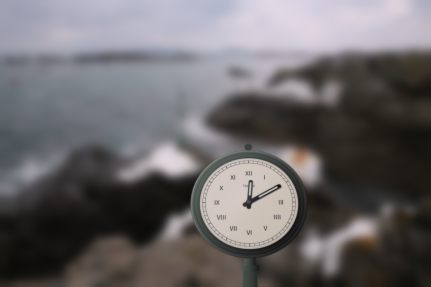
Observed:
12.10
